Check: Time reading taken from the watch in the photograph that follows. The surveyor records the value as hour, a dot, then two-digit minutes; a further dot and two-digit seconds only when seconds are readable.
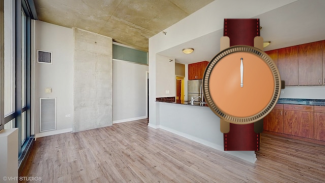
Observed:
12.00
